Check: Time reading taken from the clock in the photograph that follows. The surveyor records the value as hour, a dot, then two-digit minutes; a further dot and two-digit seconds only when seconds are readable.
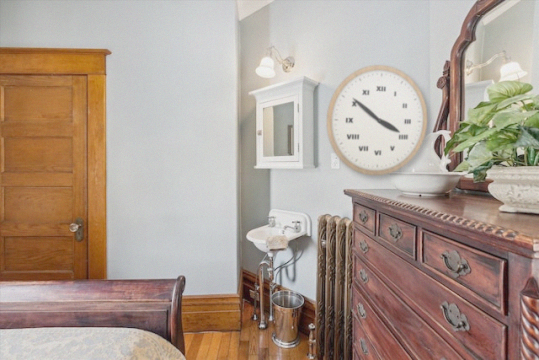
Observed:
3.51
